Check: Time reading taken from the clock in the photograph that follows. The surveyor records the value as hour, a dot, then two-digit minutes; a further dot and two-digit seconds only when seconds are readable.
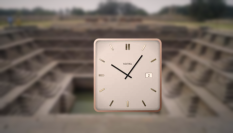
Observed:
10.06
